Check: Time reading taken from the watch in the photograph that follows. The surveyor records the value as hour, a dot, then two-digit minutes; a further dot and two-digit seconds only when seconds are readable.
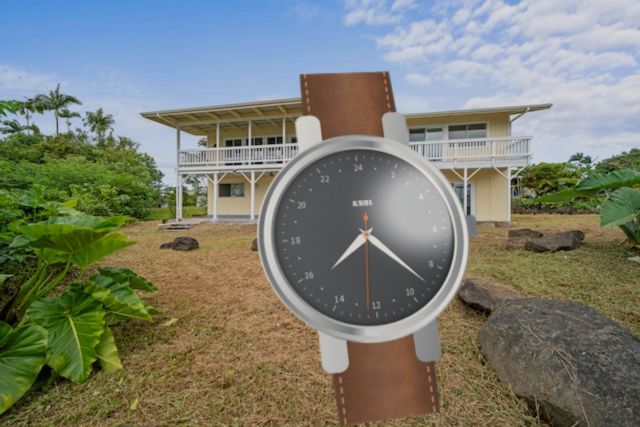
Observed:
15.22.31
